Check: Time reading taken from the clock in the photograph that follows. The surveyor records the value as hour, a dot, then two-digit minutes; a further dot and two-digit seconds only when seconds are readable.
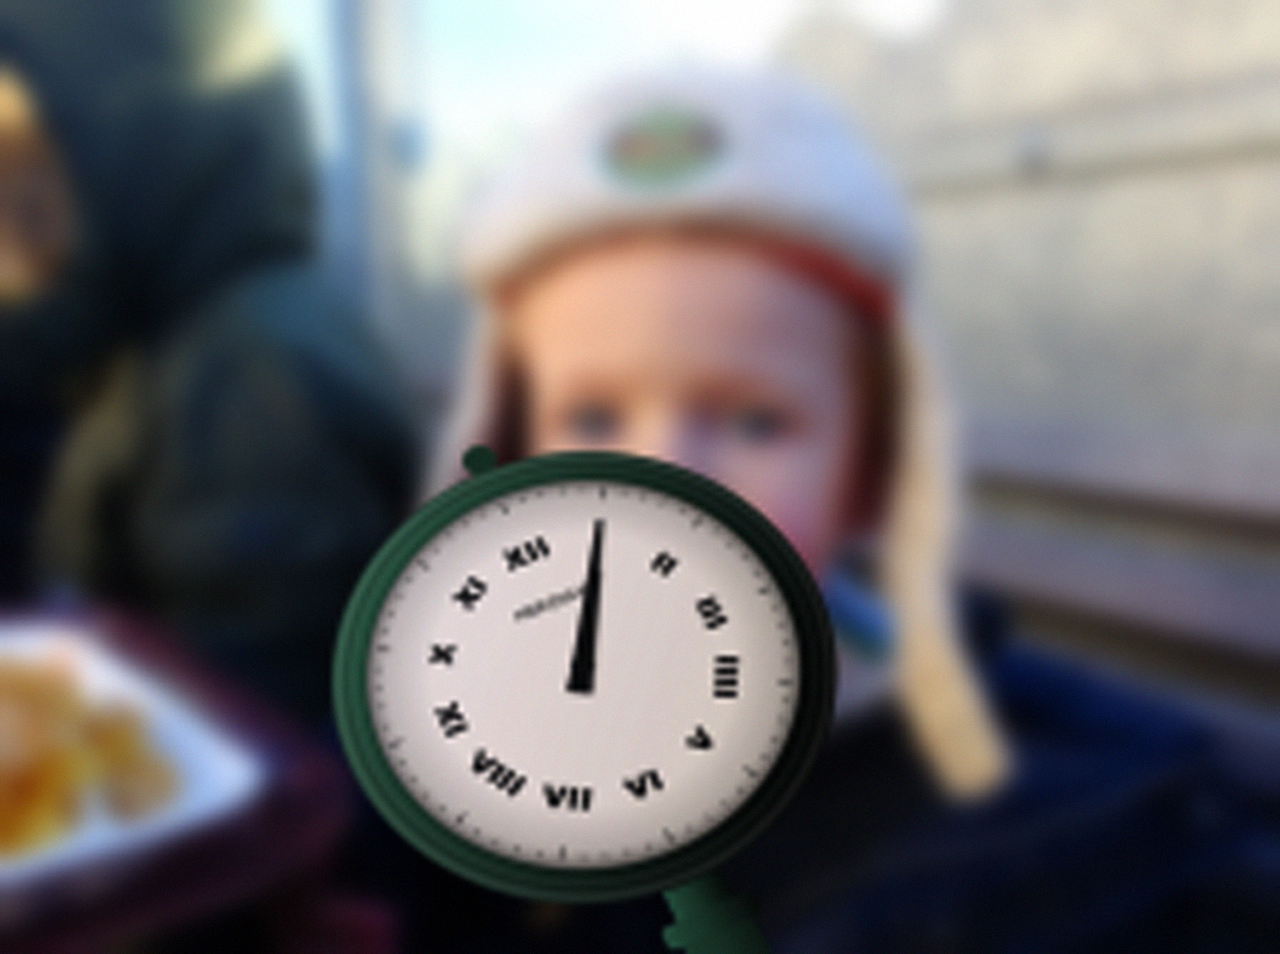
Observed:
1.05
